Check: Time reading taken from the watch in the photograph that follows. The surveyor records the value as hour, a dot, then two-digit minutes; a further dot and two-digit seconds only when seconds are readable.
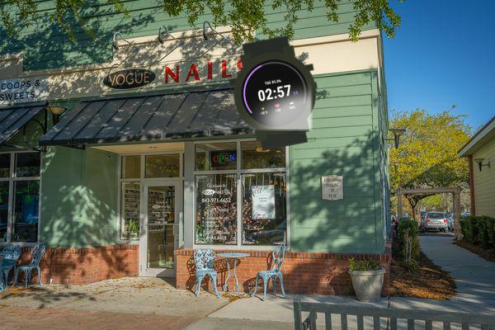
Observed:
2.57
